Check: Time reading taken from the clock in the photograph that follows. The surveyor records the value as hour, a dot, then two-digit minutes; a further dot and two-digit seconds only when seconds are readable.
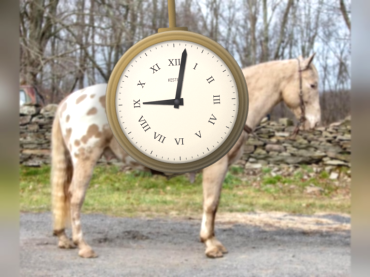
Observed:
9.02
